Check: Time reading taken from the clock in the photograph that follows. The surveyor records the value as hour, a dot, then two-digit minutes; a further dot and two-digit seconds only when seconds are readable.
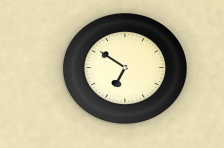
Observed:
6.51
